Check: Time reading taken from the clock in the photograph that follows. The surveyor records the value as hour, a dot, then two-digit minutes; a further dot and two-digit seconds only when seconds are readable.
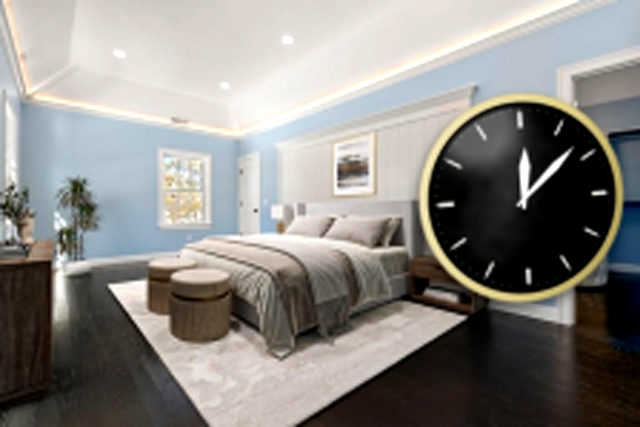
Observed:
12.08
